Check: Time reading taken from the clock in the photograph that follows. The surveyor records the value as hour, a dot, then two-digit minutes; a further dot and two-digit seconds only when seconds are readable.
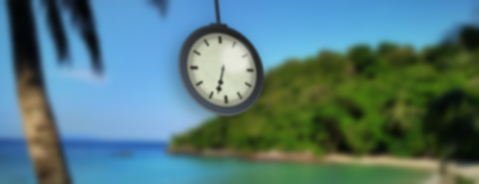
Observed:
6.33
